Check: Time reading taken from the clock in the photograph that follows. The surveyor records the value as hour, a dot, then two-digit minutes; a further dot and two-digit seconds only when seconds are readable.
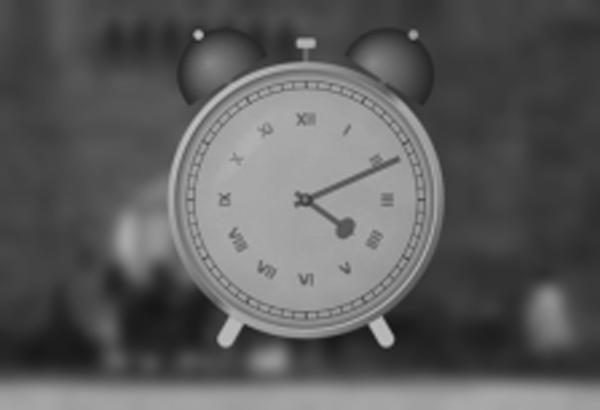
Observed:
4.11
